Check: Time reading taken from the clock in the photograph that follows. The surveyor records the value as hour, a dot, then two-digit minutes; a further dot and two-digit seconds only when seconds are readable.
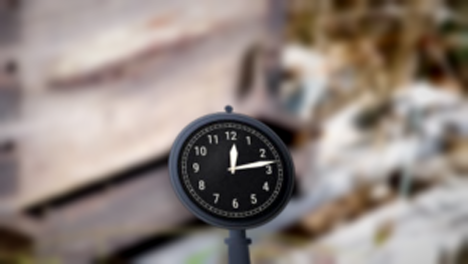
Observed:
12.13
